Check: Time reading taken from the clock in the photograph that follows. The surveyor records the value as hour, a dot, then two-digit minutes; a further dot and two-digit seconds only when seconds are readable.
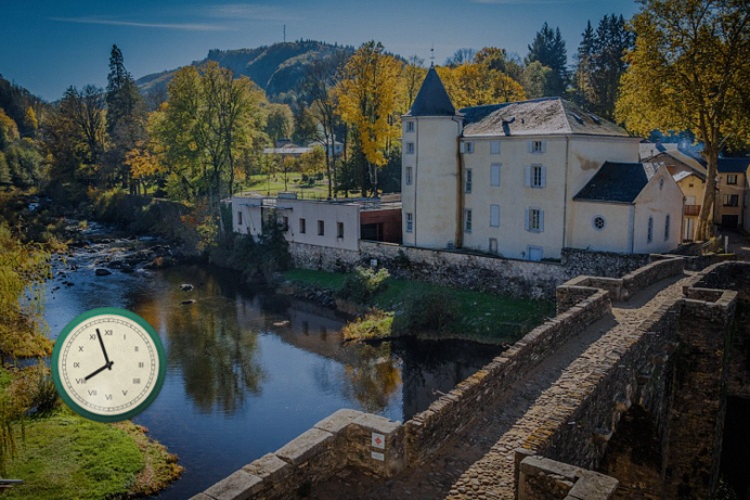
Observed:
7.57
